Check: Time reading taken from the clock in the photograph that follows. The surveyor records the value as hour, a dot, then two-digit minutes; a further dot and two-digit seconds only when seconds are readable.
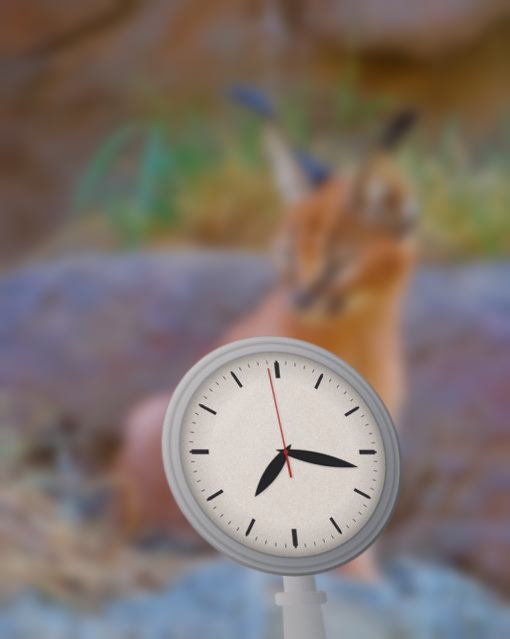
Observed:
7.16.59
